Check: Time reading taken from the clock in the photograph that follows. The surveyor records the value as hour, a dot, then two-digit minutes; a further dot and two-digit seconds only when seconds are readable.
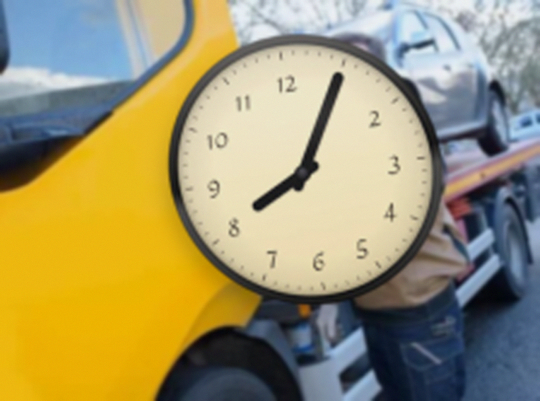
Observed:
8.05
